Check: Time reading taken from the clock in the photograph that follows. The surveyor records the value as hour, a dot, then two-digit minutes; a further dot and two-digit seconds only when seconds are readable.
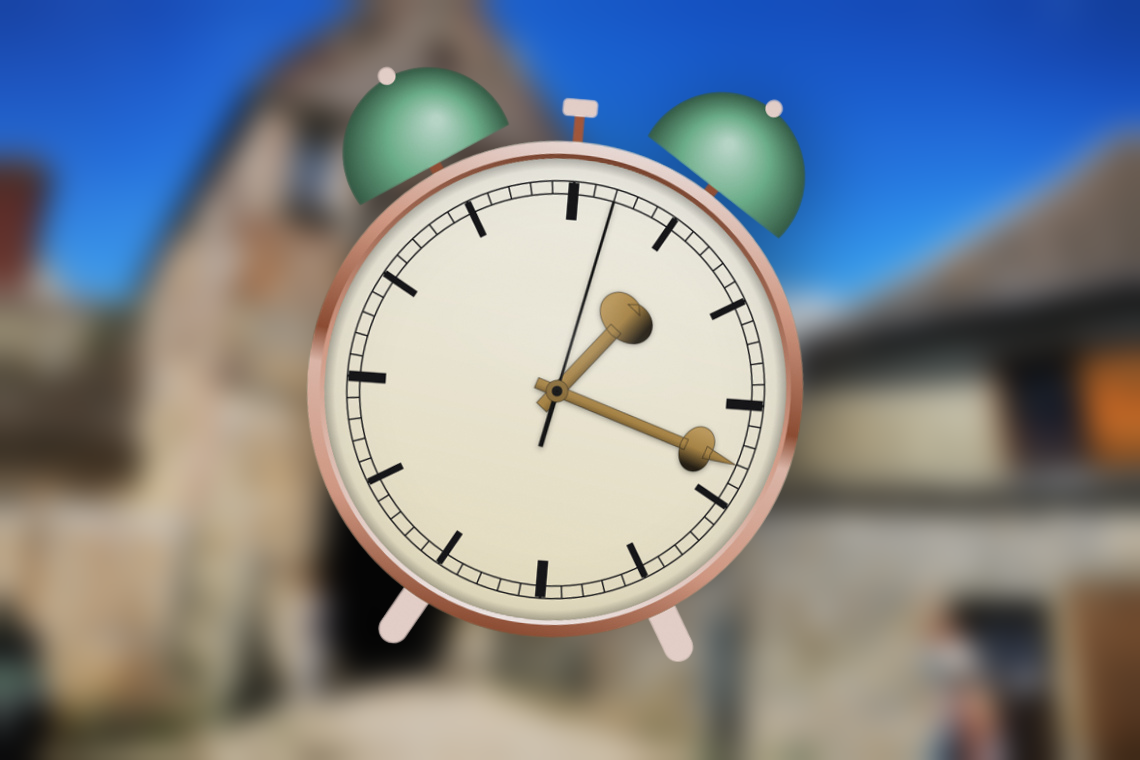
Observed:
1.18.02
